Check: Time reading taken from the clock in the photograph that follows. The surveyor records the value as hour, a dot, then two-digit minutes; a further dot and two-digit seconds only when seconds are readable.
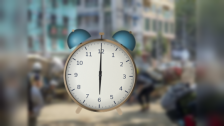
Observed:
6.00
